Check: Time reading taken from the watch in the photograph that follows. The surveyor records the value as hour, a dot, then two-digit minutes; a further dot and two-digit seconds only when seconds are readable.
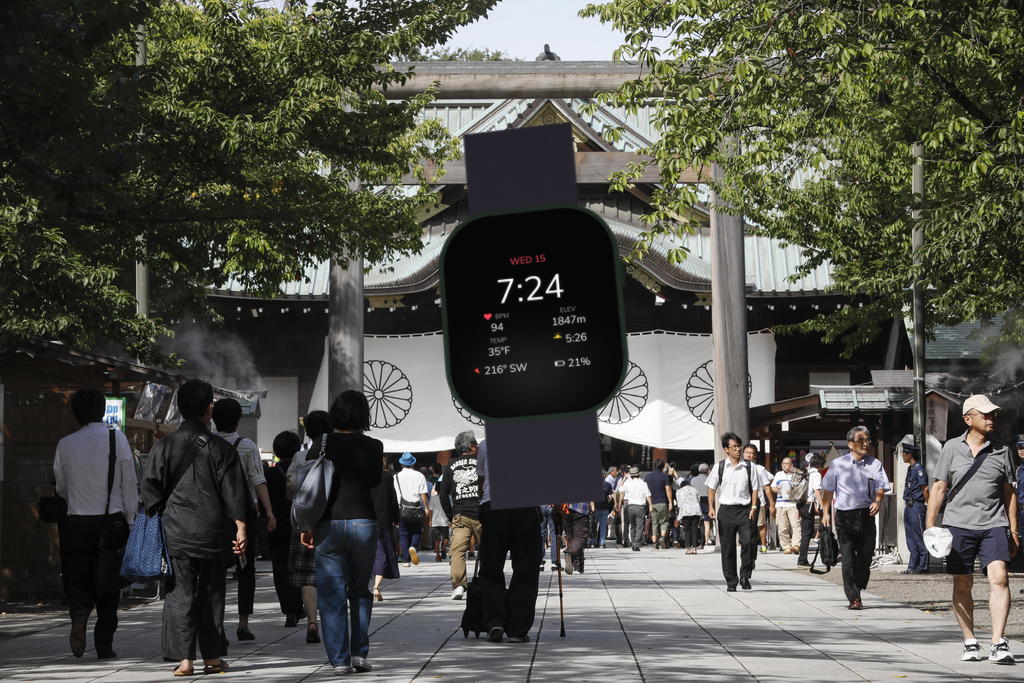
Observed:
7.24
